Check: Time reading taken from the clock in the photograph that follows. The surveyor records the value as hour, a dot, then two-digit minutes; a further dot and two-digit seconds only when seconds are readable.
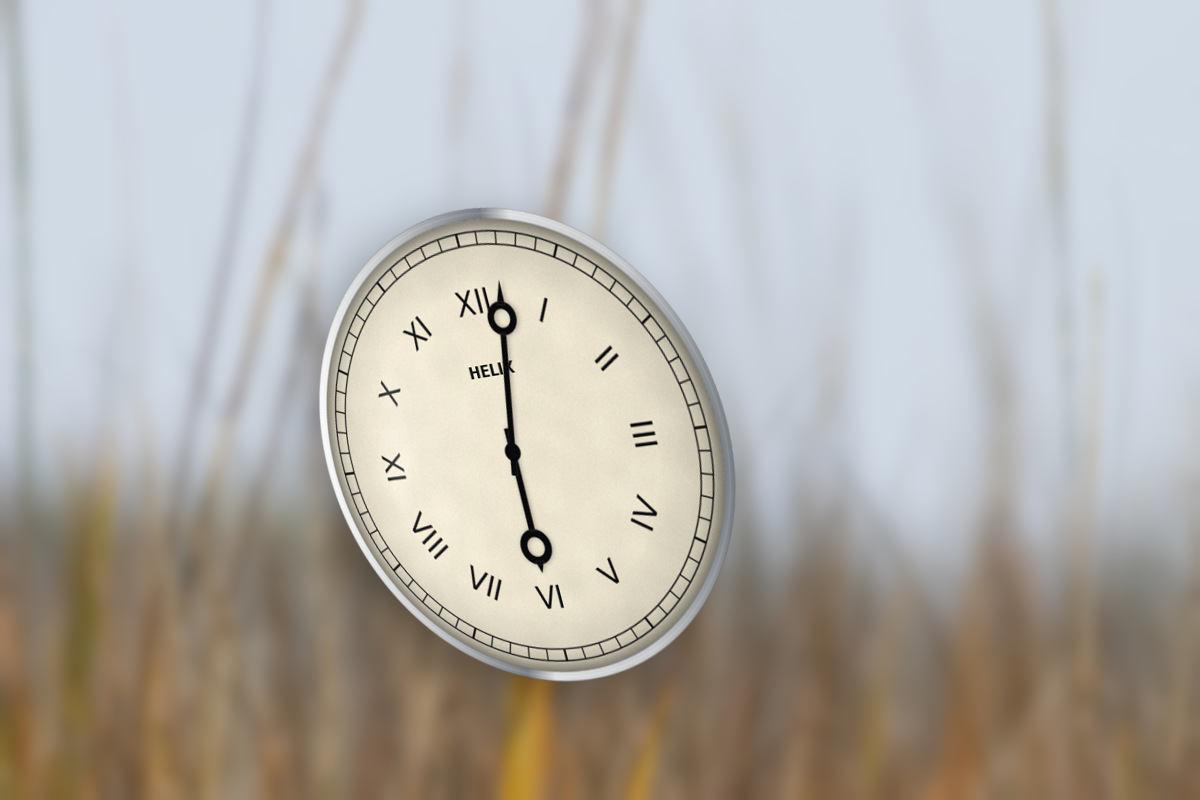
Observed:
6.02
